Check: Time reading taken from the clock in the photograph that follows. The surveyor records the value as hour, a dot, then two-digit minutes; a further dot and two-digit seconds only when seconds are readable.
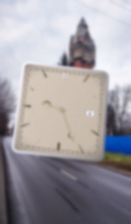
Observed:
9.26
